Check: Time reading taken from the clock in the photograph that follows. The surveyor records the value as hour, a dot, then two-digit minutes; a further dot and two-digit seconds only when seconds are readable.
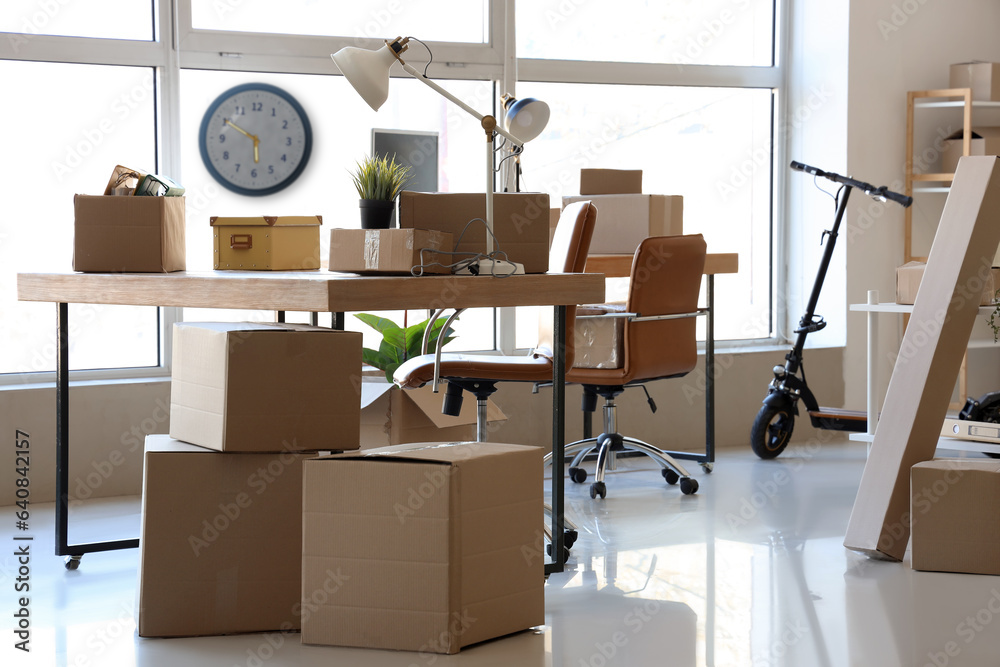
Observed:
5.50
